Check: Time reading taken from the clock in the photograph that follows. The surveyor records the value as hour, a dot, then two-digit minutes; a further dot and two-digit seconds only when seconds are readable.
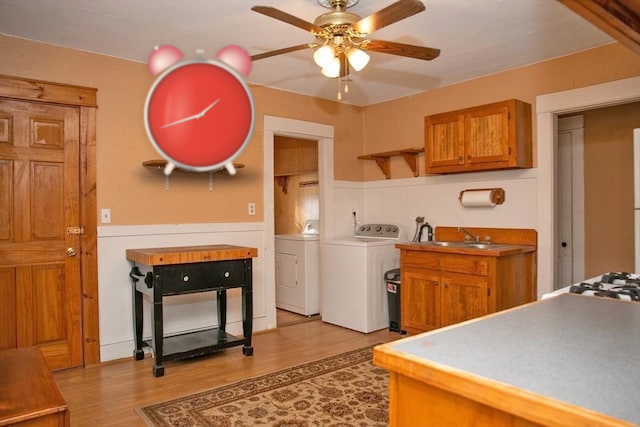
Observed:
1.42
